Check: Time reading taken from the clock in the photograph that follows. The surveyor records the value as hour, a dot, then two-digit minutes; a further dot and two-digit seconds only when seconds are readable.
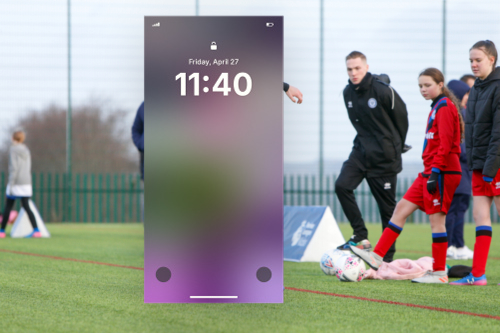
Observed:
11.40
